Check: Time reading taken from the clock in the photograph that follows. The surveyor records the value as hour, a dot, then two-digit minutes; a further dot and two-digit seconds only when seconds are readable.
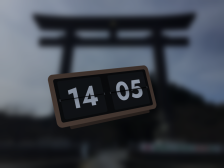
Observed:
14.05
